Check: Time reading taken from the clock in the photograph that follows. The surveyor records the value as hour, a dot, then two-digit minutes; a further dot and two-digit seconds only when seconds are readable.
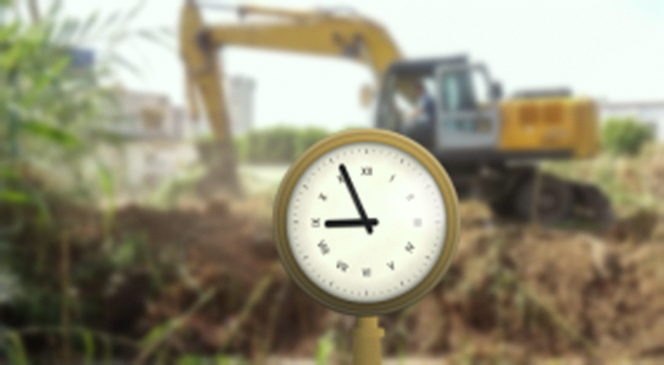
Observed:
8.56
